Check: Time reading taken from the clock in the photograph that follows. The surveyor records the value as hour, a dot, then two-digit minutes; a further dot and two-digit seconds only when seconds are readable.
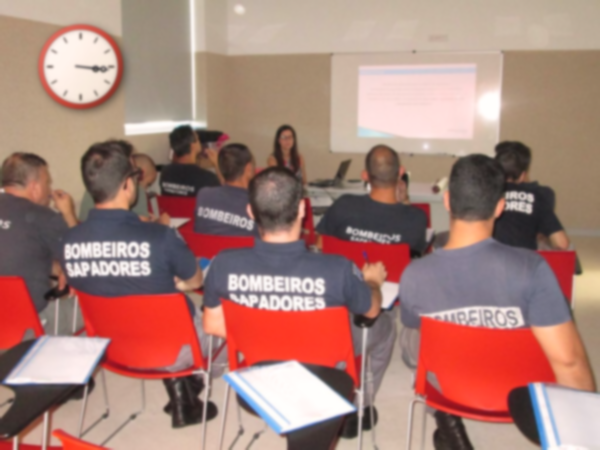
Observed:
3.16
